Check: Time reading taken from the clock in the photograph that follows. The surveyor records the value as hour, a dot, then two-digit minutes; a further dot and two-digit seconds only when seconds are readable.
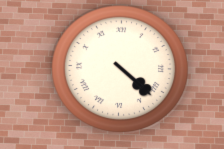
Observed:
4.22
